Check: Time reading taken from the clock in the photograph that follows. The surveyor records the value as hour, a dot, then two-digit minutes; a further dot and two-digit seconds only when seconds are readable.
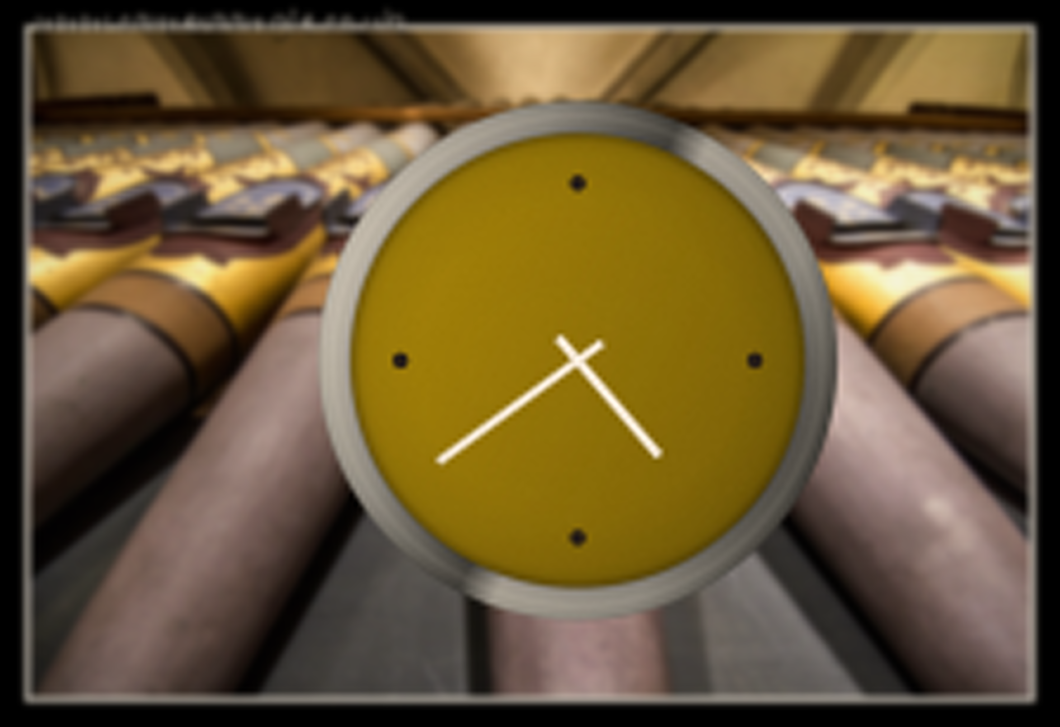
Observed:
4.39
